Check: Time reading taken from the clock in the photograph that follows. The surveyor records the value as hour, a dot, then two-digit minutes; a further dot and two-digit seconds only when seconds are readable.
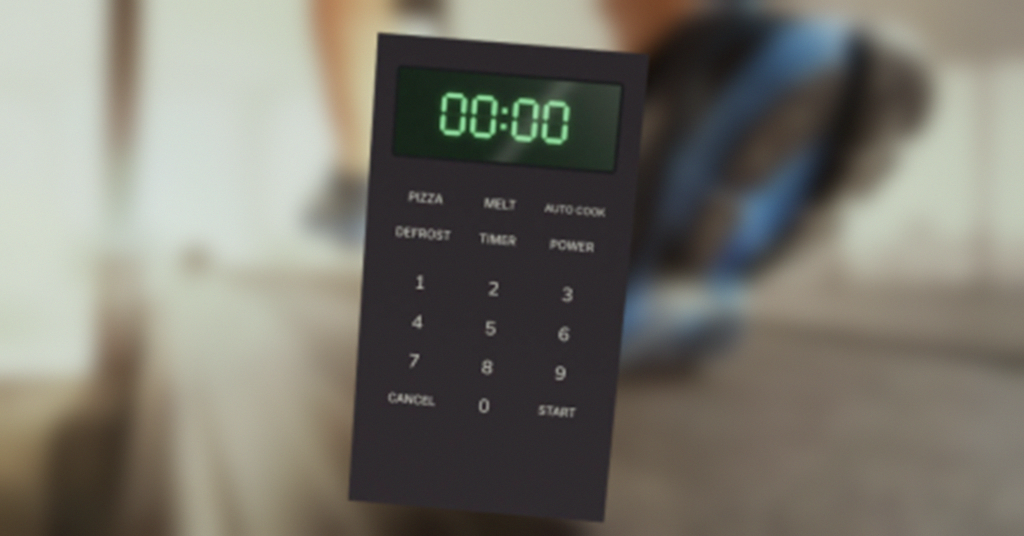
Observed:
0.00
